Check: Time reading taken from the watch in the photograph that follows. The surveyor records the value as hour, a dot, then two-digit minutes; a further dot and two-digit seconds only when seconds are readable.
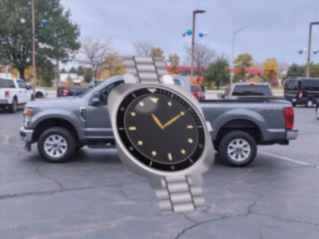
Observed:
11.10
